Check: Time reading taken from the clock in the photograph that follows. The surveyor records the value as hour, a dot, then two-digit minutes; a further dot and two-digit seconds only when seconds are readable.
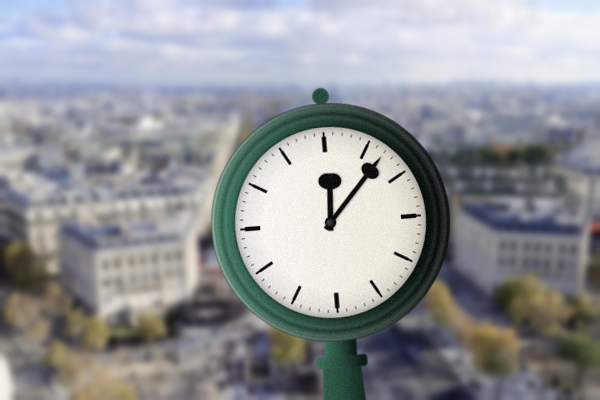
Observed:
12.07
